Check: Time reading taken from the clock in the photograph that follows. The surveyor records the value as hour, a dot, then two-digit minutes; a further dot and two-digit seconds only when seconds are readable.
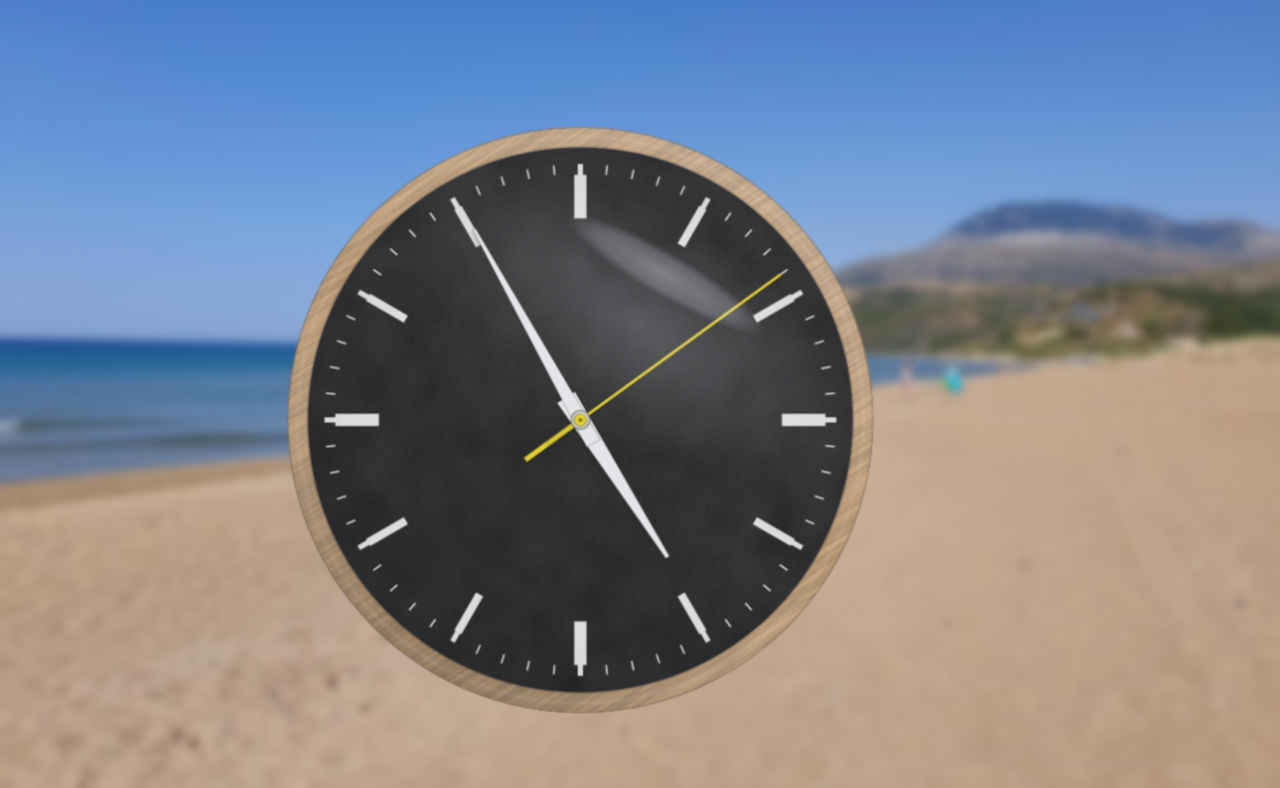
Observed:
4.55.09
